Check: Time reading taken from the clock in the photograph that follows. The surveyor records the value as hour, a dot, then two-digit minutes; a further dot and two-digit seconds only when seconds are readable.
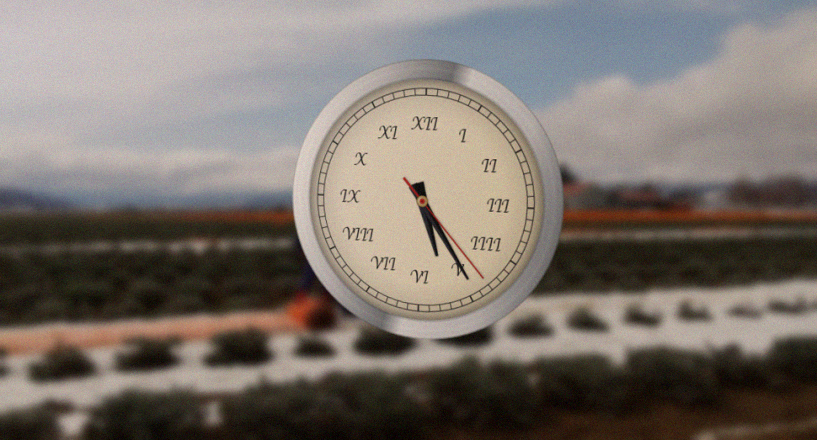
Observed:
5.24.23
